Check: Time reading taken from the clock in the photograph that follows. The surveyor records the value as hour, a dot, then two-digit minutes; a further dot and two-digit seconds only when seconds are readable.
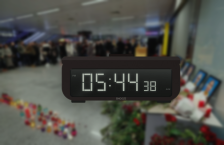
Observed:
5.44.38
